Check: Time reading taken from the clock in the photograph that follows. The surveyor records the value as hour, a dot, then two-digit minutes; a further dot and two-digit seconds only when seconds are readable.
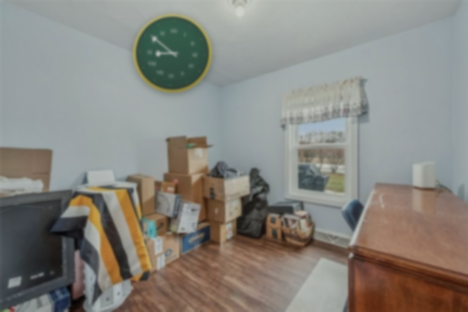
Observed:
8.51
